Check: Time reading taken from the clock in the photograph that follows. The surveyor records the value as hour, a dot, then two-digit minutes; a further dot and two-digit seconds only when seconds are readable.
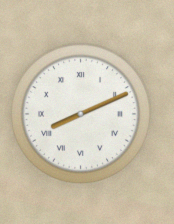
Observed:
8.11
